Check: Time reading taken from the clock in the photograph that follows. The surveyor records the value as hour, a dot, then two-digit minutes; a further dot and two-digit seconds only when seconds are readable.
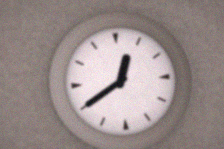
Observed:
12.40
